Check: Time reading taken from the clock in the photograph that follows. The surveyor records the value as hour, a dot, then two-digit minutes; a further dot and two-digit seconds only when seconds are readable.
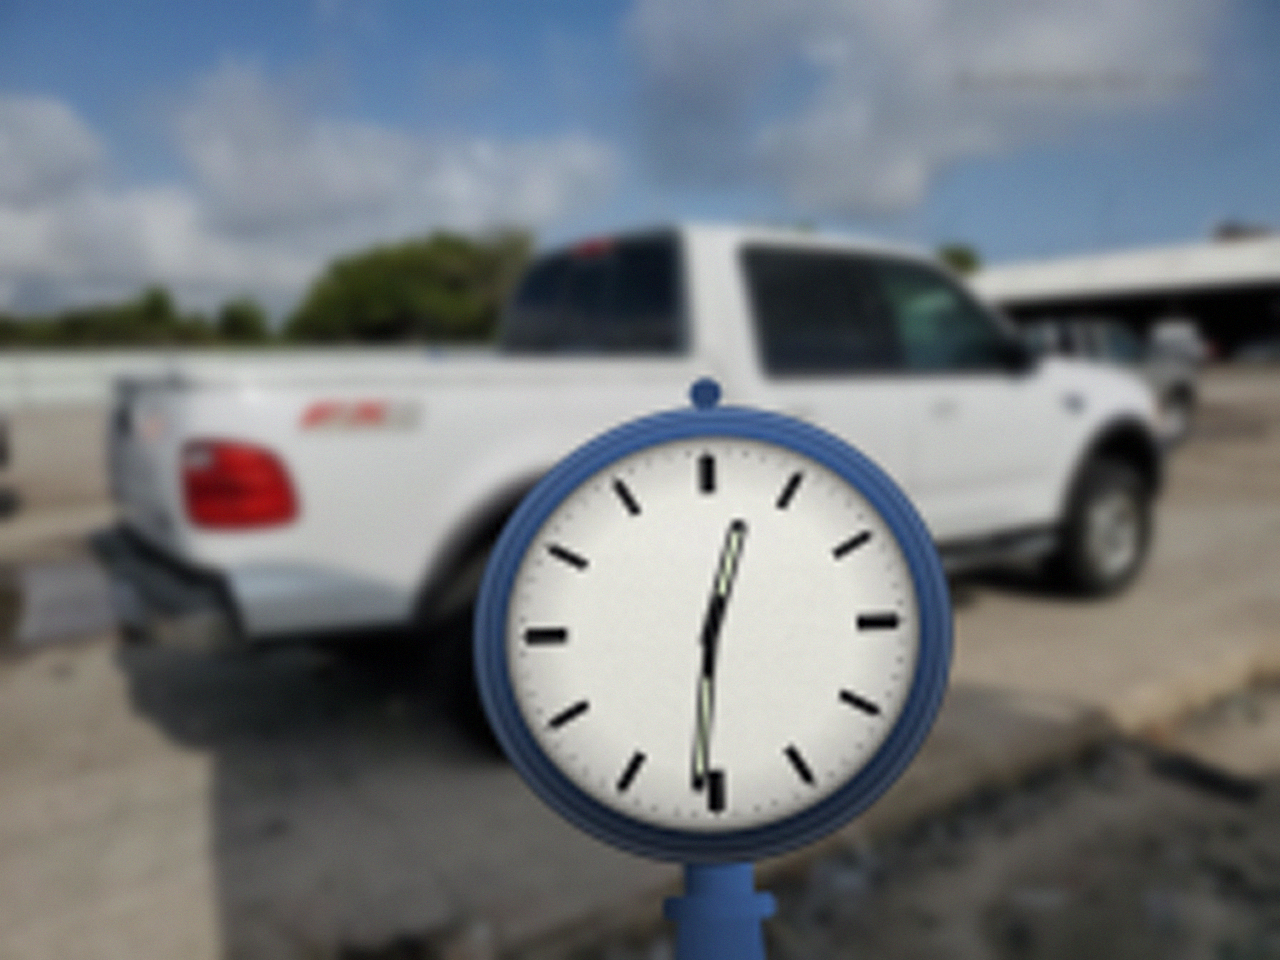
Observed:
12.31
